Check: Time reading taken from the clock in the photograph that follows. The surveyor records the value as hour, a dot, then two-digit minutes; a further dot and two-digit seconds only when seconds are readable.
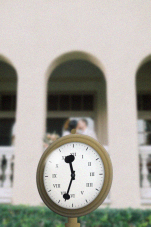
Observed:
11.33
